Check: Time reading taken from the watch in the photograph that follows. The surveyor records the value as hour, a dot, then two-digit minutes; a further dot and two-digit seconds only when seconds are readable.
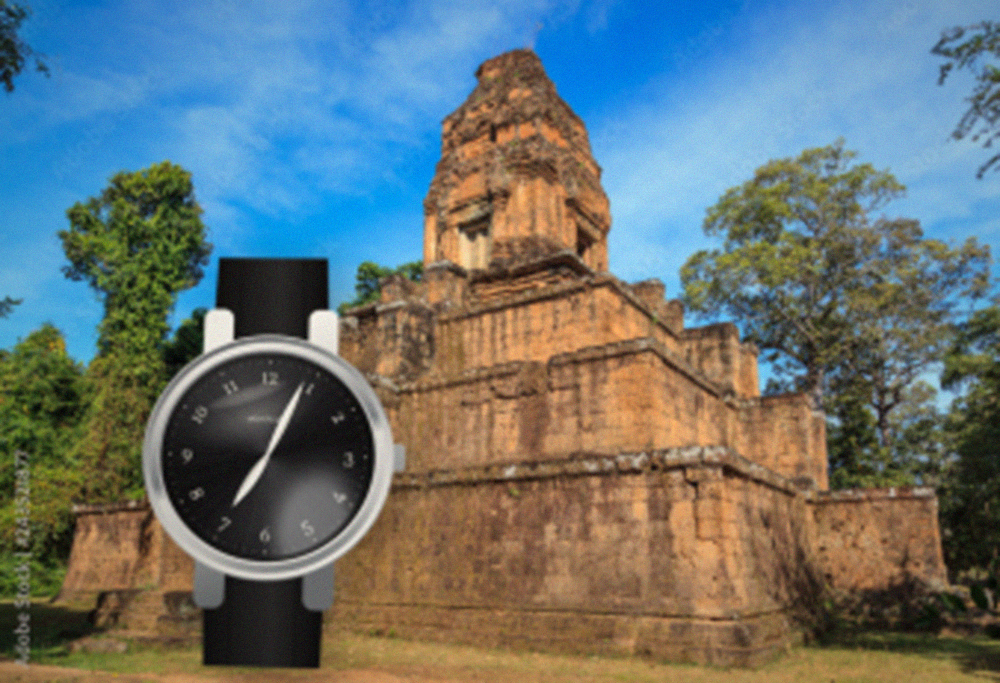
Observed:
7.04
